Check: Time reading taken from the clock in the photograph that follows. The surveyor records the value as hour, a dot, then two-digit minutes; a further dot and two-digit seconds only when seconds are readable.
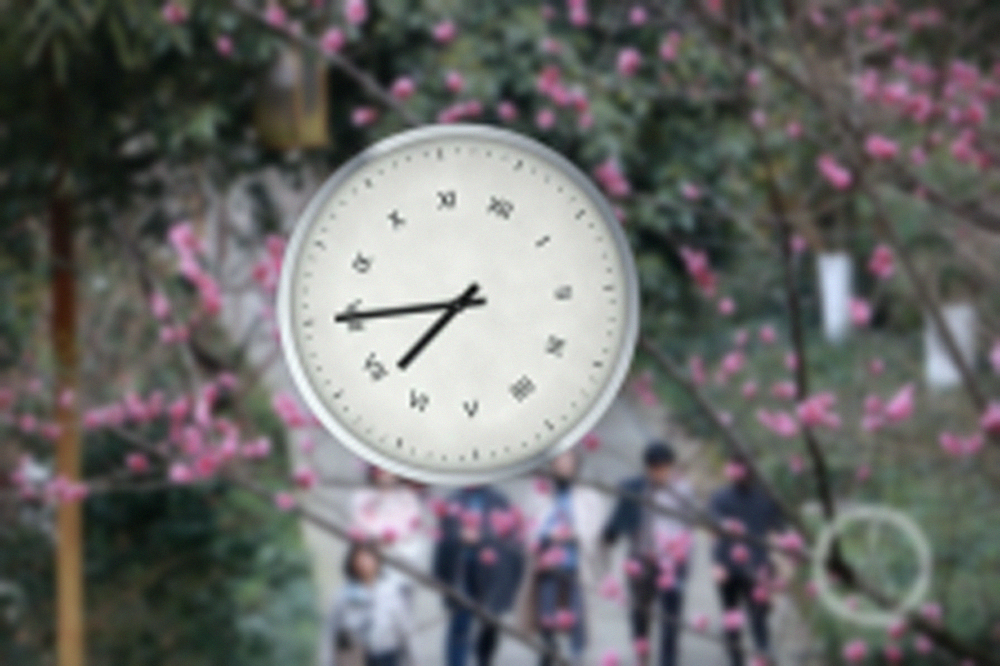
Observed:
6.40
